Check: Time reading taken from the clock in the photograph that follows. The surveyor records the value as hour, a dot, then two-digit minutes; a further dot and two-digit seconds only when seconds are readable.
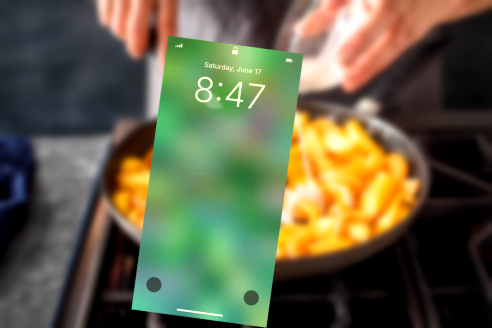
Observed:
8.47
